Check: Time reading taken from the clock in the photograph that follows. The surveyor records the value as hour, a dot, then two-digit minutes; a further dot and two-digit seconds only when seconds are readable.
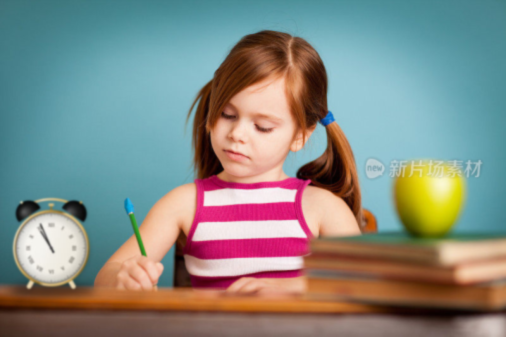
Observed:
10.56
